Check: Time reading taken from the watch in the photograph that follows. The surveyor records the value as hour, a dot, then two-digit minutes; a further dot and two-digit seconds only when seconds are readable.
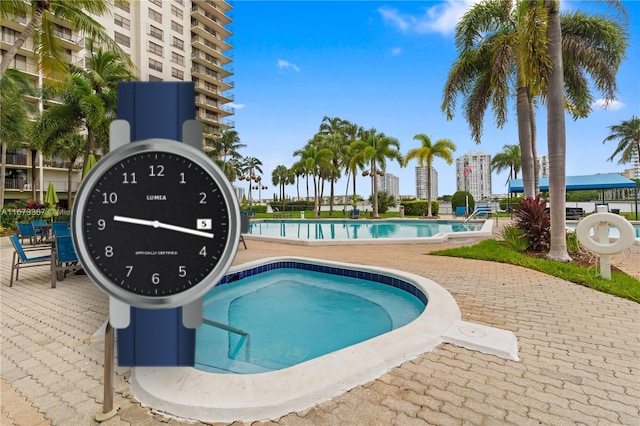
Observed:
9.17
